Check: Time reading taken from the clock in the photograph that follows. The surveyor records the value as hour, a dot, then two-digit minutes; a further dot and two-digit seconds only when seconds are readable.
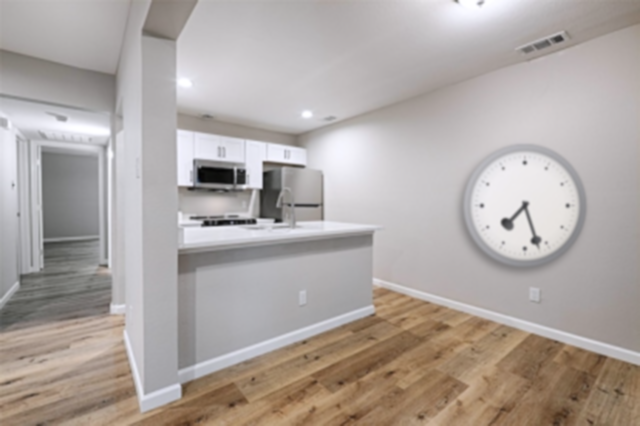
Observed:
7.27
